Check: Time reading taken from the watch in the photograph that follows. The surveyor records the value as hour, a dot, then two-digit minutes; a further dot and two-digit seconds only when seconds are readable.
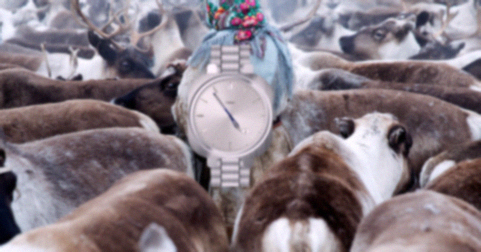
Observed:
4.54
